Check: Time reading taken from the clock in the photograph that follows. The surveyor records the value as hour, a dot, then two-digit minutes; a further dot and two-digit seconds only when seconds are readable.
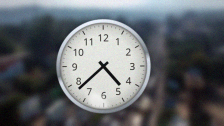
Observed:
4.38
